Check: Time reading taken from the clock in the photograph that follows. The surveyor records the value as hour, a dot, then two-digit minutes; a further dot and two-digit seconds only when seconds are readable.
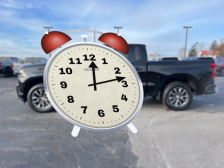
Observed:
12.13
